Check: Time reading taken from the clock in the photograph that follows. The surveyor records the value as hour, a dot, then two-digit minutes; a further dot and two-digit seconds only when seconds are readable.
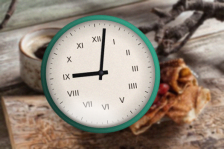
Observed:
9.02
